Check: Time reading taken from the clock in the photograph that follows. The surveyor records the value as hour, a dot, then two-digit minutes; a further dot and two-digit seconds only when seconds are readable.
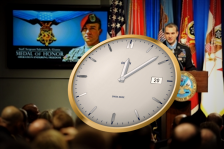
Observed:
12.08
